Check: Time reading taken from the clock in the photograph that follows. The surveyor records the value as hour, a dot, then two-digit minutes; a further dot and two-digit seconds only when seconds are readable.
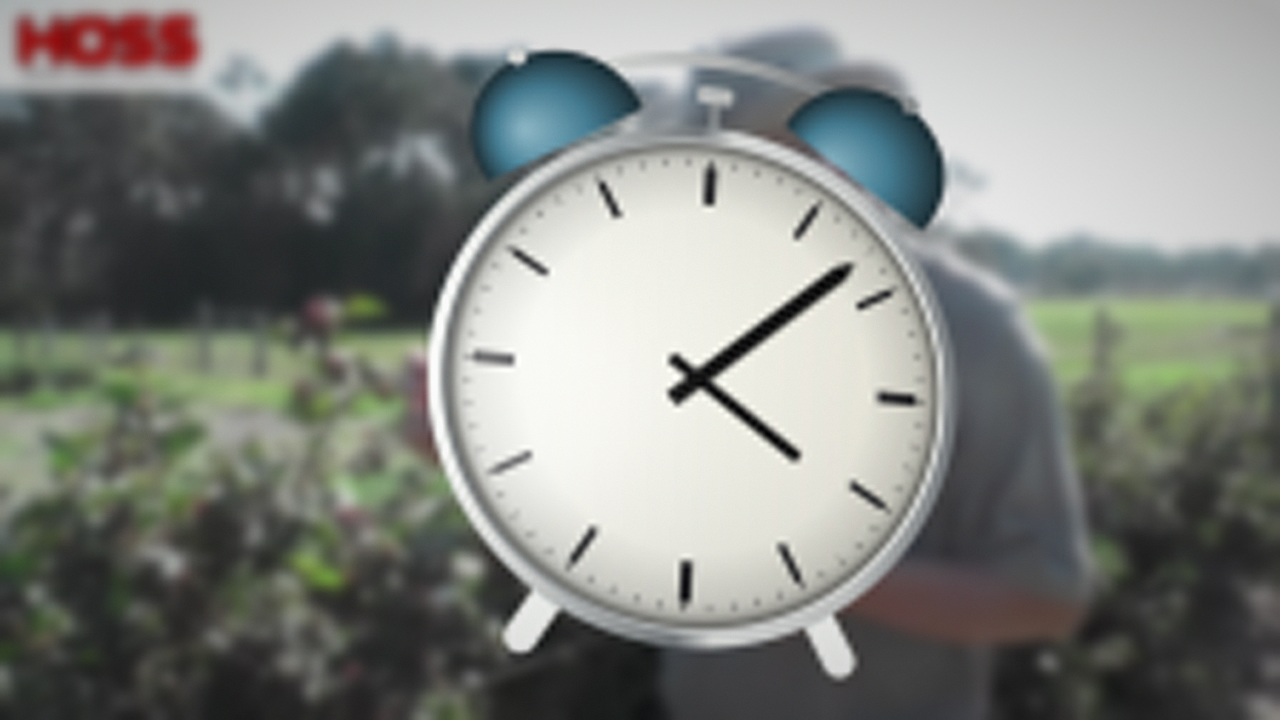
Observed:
4.08
